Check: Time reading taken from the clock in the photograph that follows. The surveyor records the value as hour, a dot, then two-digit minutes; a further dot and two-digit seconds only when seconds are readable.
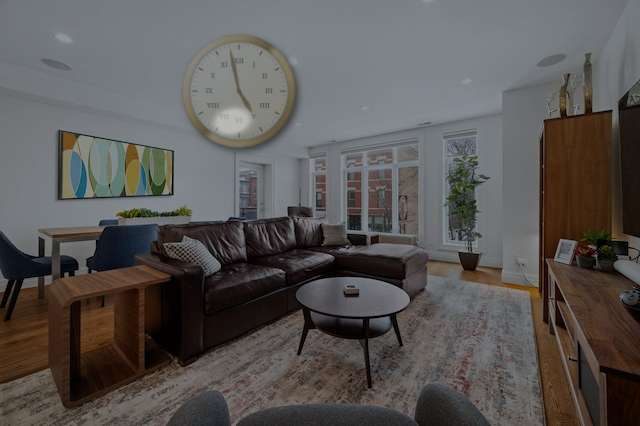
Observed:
4.58
